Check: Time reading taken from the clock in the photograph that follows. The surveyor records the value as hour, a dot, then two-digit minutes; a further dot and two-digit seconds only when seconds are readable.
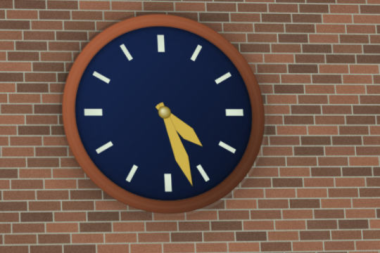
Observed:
4.27
